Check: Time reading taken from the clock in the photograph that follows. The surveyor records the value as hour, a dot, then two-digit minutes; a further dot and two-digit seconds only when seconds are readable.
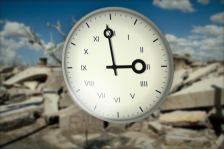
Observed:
2.59
